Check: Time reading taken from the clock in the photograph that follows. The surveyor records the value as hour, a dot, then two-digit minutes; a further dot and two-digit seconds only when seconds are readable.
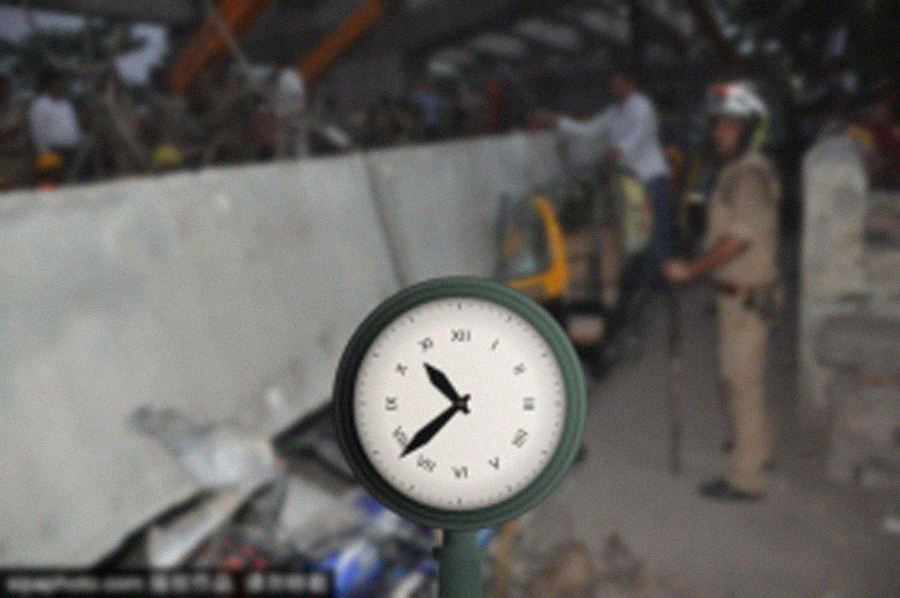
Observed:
10.38
